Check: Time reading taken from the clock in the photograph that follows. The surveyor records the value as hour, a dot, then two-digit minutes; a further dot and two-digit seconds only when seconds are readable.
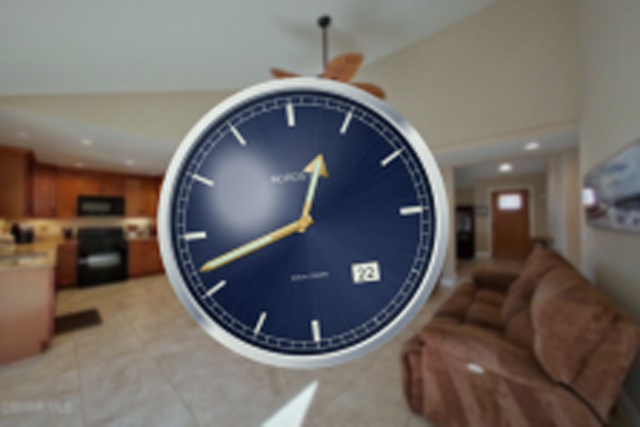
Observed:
12.42
